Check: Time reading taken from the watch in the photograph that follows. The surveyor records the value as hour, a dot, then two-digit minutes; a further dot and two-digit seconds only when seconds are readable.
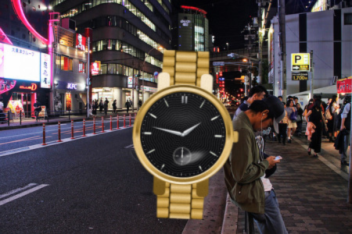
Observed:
1.47
